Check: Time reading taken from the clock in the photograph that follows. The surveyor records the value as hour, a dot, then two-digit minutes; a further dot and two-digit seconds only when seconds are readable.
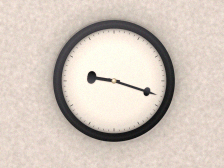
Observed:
9.18
